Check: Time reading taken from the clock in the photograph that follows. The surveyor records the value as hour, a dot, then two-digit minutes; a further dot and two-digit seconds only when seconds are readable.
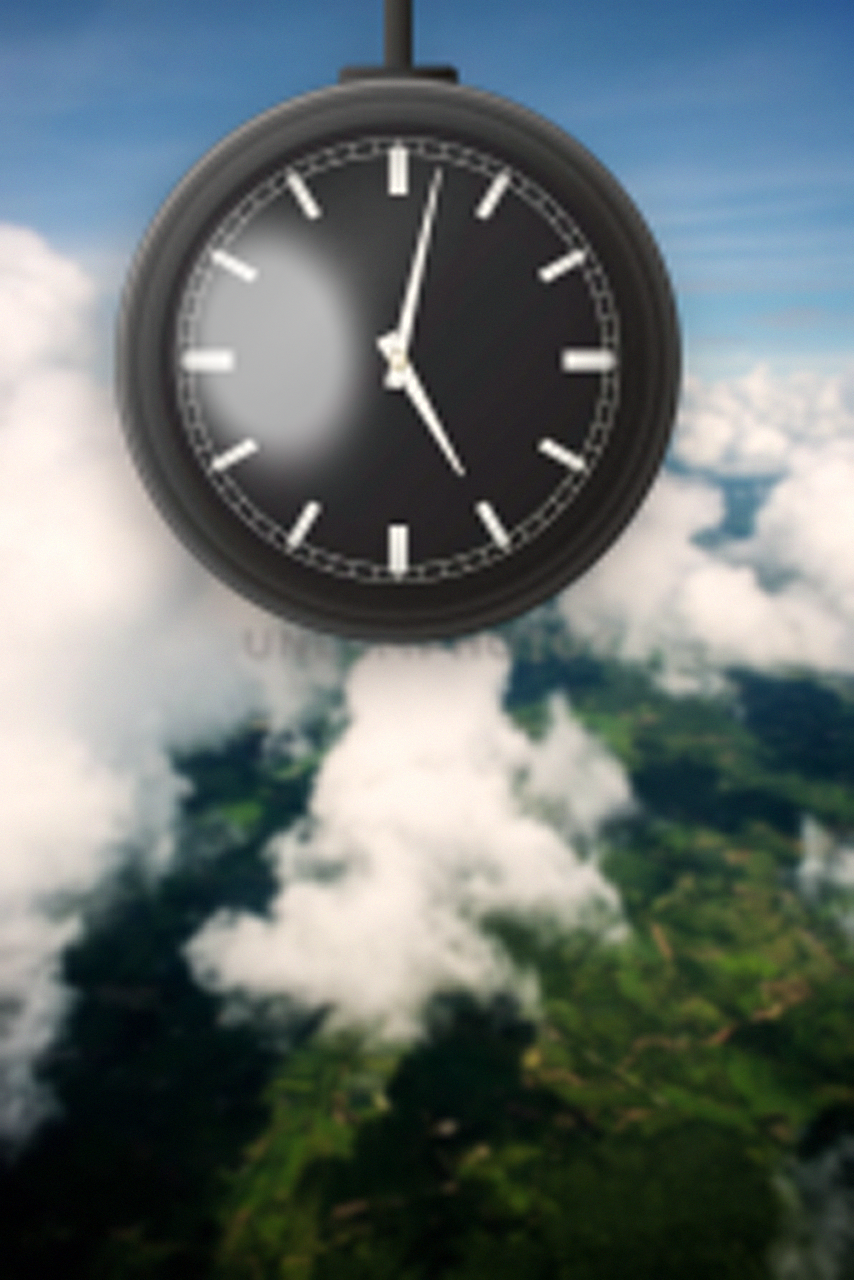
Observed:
5.02
